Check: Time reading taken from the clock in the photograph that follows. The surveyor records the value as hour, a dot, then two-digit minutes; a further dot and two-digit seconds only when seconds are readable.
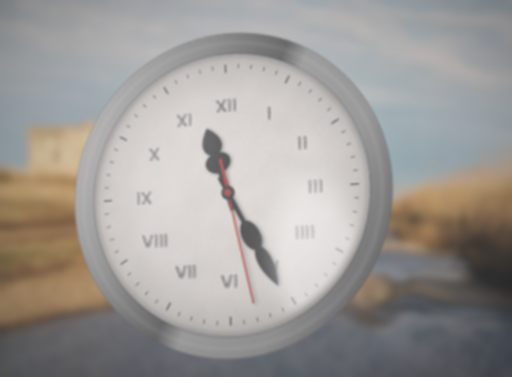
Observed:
11.25.28
